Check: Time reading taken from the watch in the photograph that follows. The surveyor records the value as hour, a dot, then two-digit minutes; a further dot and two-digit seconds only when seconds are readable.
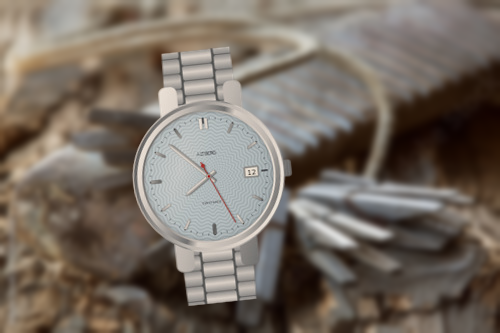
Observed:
7.52.26
